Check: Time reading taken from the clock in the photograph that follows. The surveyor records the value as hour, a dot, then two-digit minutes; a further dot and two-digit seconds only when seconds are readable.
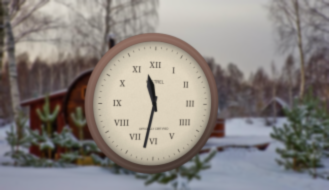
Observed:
11.32
